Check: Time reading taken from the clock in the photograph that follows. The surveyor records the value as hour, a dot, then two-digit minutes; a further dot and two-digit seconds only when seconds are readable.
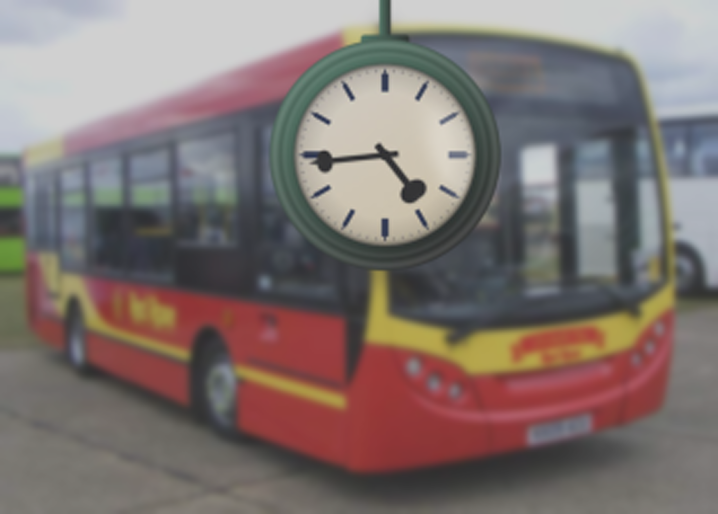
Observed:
4.44
